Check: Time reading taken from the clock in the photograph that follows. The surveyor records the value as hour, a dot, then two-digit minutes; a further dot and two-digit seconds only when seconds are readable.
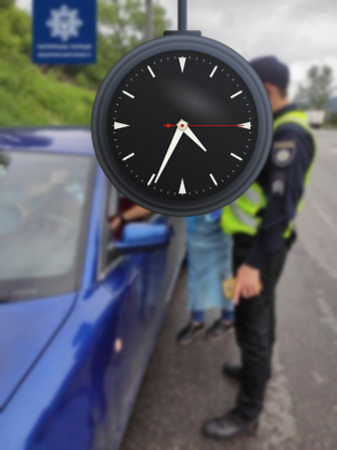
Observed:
4.34.15
